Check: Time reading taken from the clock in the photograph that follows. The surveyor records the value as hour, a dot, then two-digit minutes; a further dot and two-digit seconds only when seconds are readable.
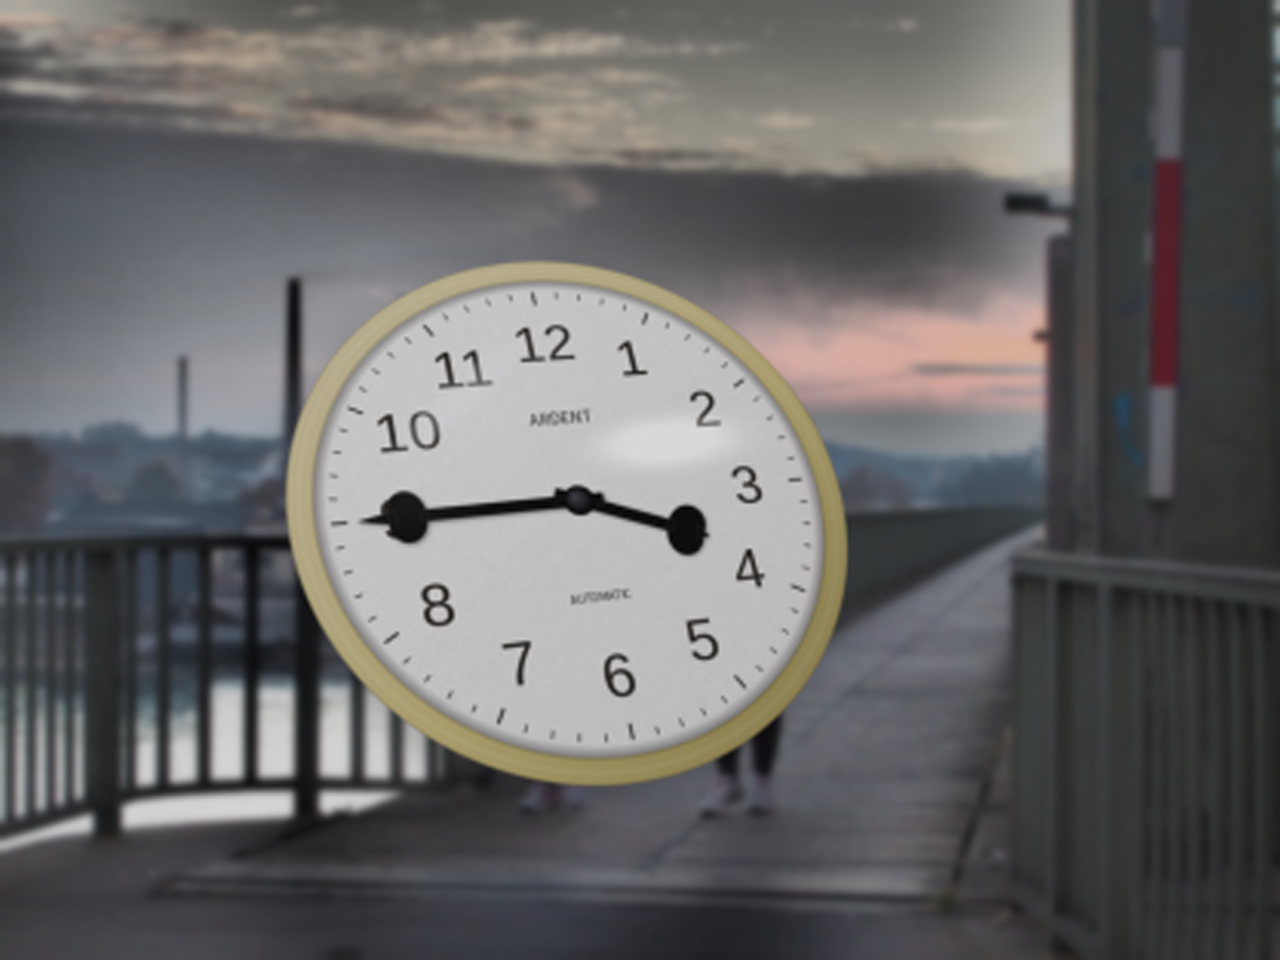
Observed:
3.45
